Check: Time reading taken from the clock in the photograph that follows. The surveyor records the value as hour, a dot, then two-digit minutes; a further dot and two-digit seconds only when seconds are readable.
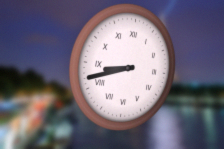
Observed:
8.42
